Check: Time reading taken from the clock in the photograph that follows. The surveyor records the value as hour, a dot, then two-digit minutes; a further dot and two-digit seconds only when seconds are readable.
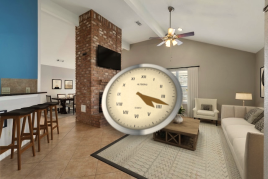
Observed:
4.18
